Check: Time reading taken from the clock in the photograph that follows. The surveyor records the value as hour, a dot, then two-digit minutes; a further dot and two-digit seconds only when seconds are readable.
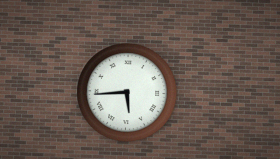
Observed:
5.44
